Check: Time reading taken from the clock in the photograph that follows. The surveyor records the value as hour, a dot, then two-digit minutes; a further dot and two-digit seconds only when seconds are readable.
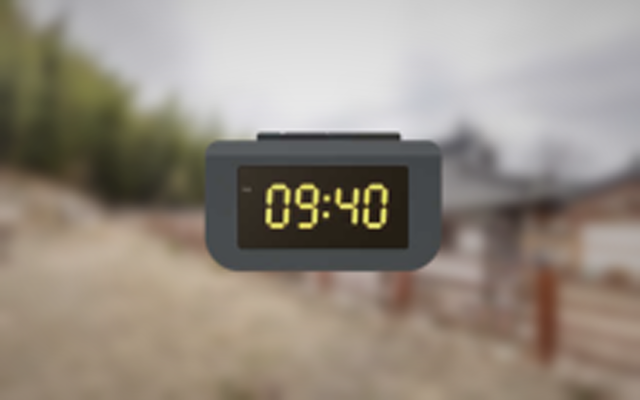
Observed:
9.40
